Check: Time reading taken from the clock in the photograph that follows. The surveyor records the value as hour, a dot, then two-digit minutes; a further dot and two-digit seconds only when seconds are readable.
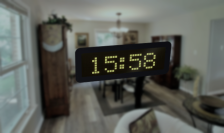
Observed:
15.58
